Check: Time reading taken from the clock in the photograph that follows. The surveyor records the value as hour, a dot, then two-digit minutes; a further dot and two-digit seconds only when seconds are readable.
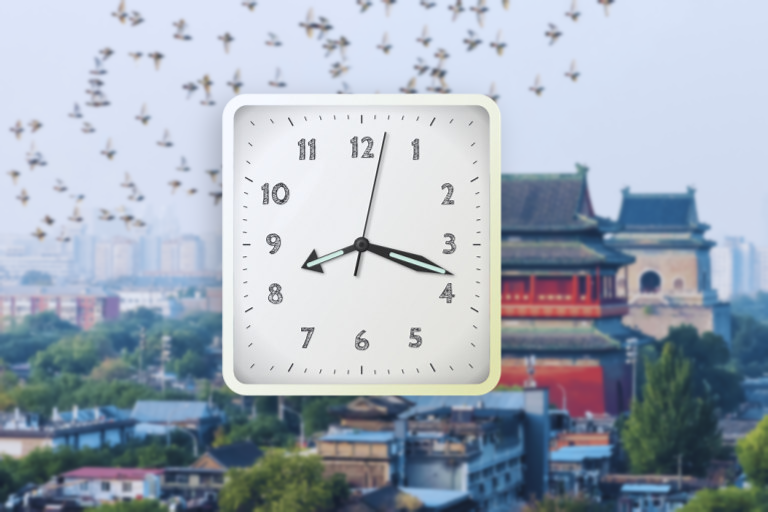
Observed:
8.18.02
